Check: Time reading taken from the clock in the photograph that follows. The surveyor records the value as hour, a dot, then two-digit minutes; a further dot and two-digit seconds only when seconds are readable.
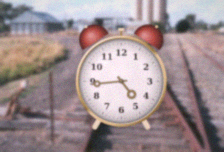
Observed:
4.44
